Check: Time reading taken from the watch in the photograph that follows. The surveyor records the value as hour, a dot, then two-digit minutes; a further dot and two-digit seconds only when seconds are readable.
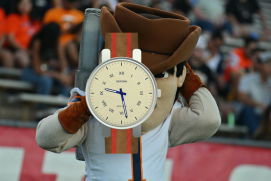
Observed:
9.28
